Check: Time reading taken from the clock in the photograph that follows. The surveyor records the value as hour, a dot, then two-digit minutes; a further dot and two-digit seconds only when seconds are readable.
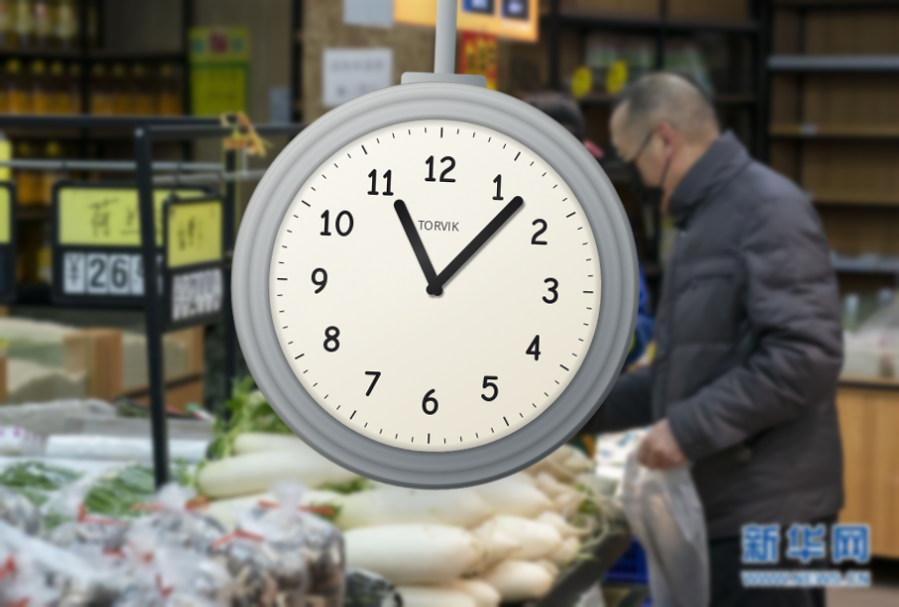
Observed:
11.07
